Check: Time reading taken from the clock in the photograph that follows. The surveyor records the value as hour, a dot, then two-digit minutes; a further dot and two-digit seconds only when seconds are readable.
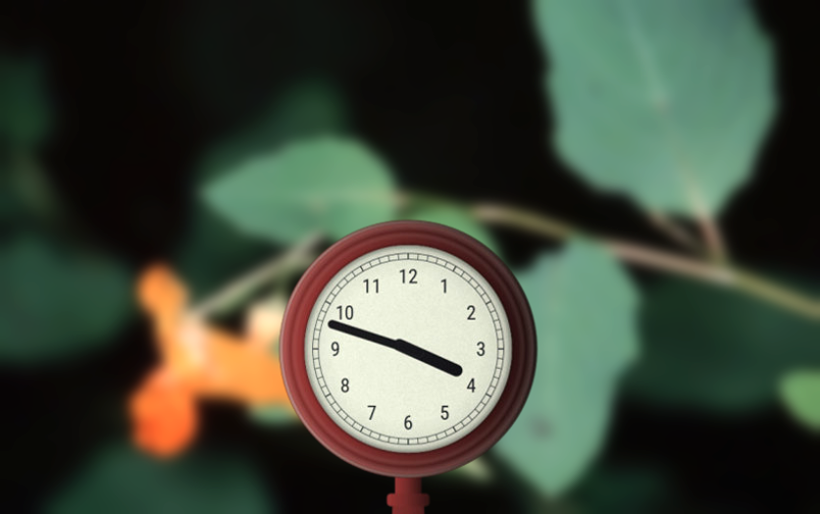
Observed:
3.48
